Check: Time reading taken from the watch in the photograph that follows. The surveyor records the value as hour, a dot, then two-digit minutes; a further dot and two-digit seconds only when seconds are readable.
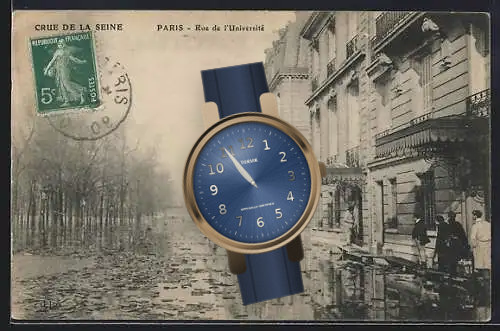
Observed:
10.55
